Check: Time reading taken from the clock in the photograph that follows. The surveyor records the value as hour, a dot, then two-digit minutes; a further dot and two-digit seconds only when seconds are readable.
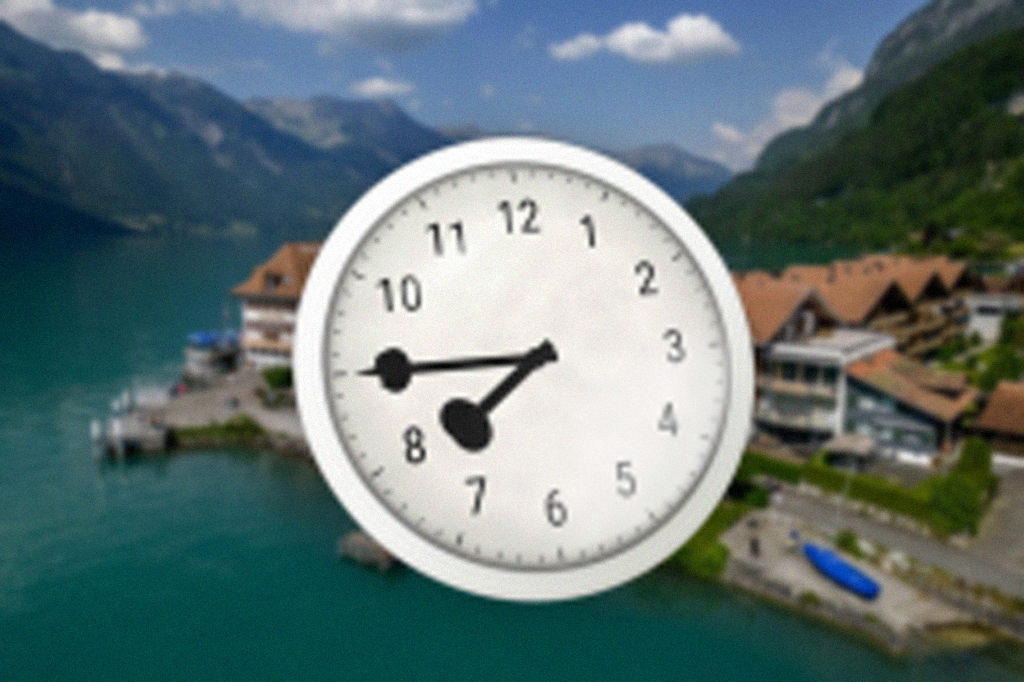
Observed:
7.45
